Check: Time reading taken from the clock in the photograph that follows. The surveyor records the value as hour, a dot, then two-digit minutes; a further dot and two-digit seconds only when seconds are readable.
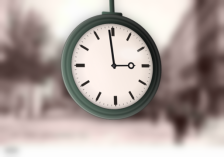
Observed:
2.59
